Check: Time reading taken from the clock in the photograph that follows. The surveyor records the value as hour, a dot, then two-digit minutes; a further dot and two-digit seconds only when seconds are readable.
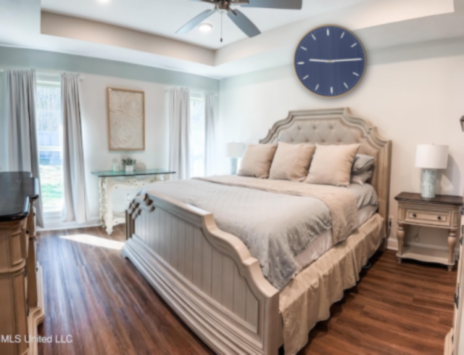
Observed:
9.15
